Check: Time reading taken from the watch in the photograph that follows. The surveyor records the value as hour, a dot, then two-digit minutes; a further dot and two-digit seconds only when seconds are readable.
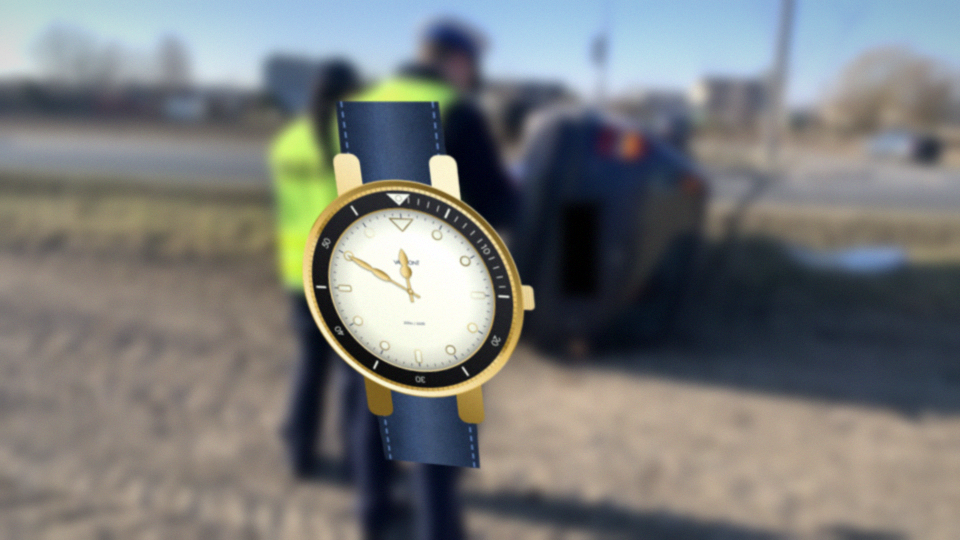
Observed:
11.50
